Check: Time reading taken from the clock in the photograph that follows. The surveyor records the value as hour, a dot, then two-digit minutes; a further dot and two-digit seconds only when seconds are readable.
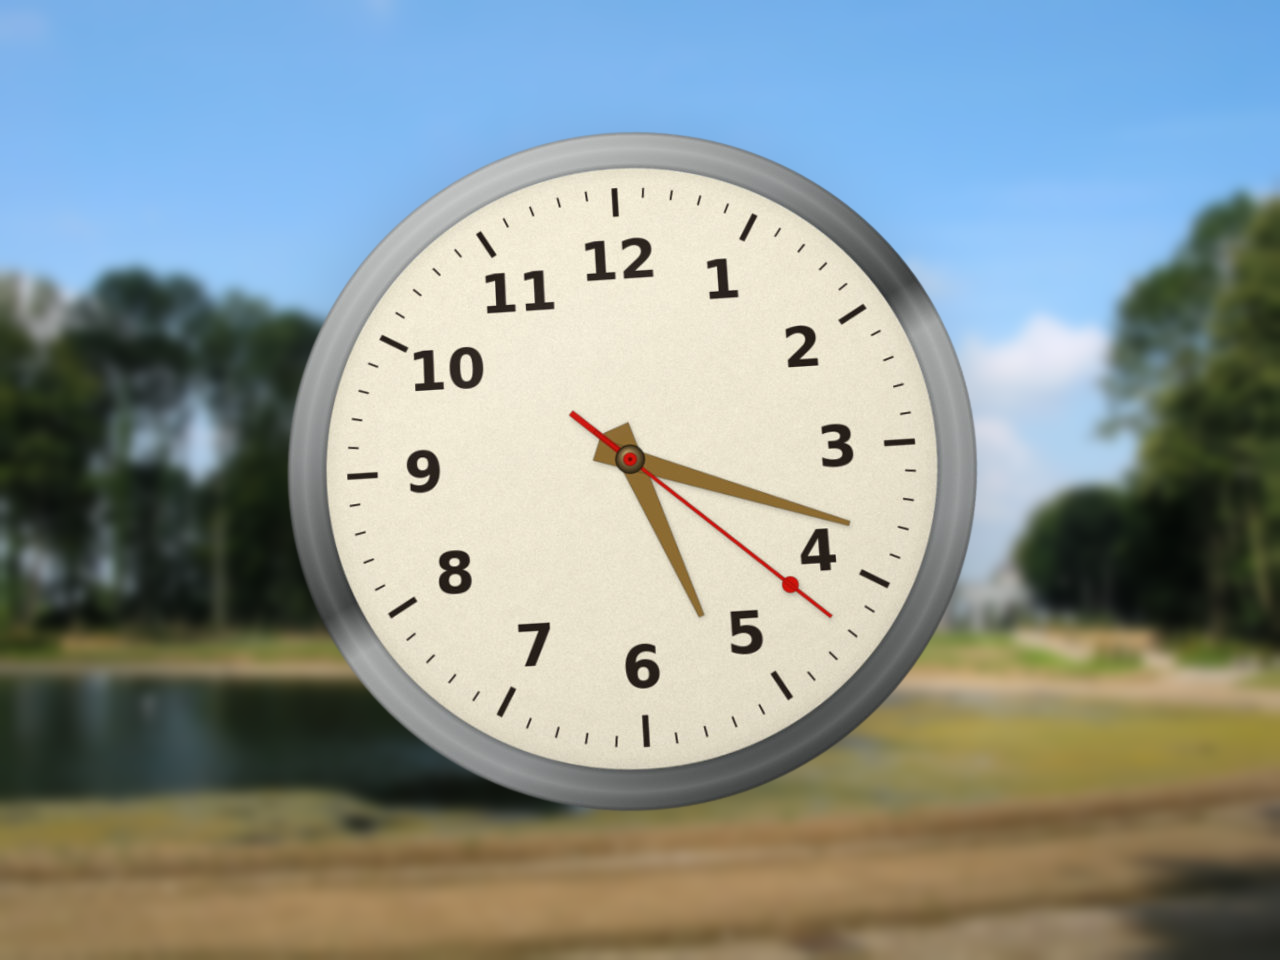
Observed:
5.18.22
